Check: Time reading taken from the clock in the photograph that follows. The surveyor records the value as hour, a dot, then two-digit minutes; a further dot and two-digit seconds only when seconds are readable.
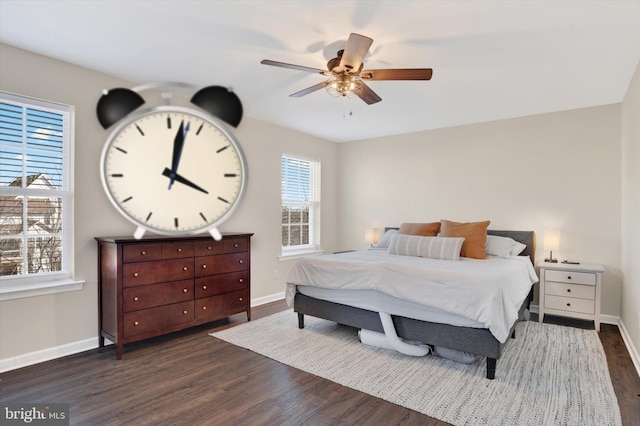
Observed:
4.02.03
